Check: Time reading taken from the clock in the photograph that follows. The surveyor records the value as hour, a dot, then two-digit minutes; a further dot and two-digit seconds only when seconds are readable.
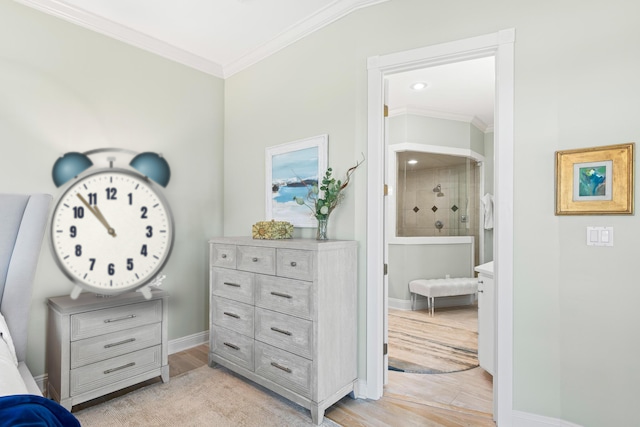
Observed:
10.53
